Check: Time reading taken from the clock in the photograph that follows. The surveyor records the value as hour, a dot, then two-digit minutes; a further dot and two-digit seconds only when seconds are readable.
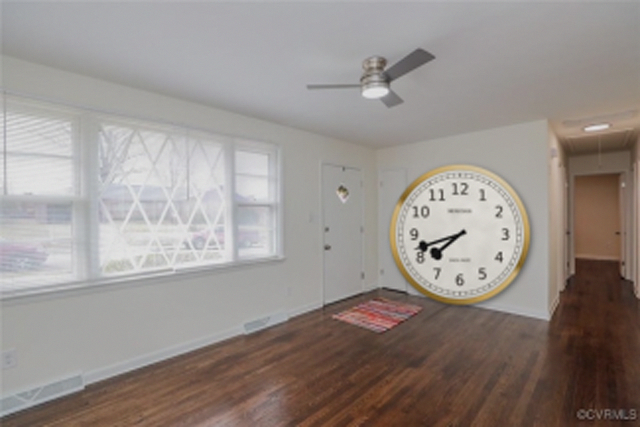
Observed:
7.42
